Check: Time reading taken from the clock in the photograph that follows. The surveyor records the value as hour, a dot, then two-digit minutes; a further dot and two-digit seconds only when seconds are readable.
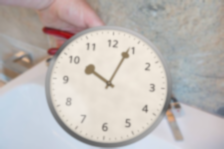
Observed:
10.04
